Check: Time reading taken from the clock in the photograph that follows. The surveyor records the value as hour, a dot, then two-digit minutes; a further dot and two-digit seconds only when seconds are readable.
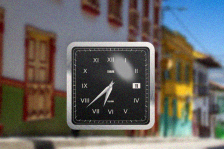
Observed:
6.38
